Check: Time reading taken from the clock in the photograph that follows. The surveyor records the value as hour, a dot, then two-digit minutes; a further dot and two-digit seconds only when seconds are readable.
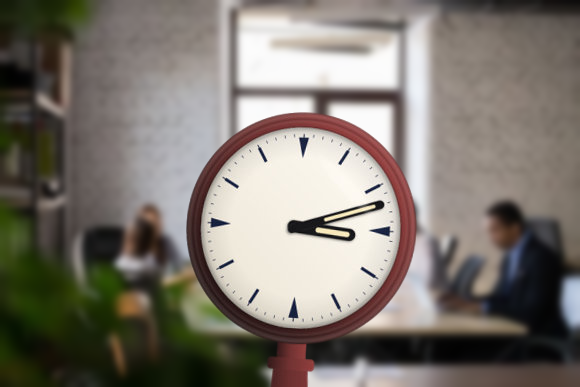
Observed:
3.12
